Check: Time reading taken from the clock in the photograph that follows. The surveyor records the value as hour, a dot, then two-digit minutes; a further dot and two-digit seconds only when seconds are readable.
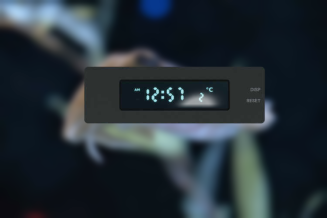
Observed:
12.57
